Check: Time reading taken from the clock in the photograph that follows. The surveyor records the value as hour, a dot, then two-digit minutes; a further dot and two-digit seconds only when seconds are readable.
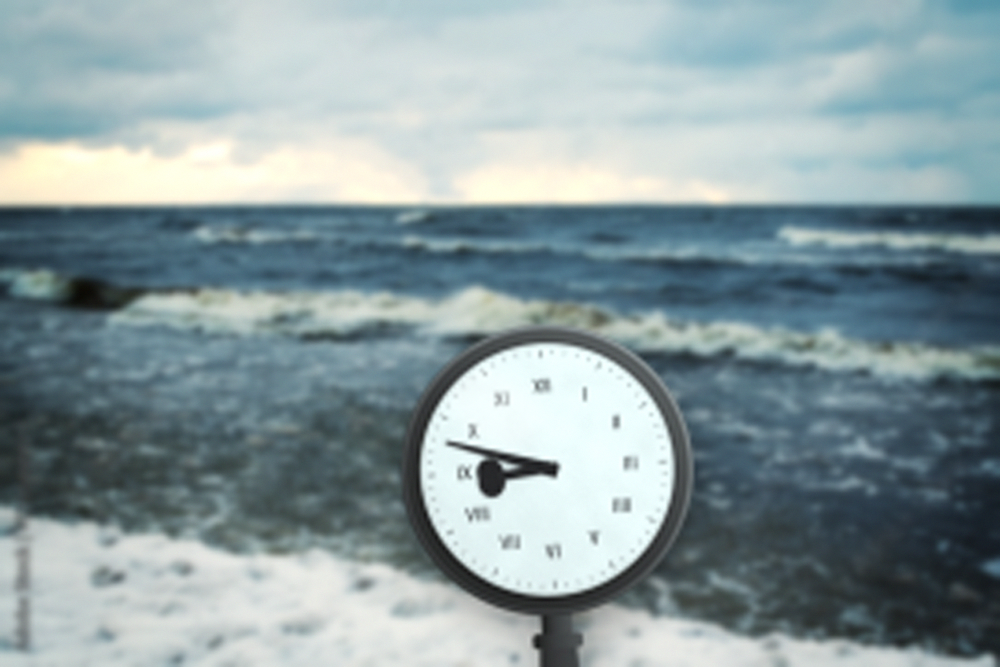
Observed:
8.48
